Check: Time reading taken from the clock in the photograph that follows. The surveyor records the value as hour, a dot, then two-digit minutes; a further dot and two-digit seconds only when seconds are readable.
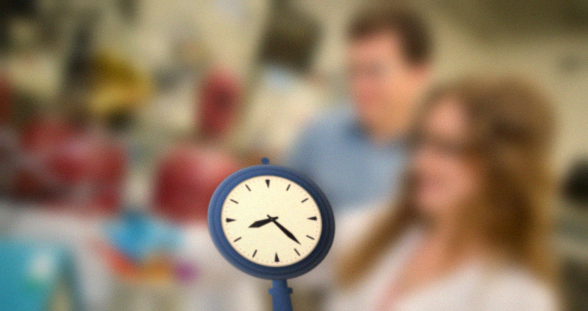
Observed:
8.23
